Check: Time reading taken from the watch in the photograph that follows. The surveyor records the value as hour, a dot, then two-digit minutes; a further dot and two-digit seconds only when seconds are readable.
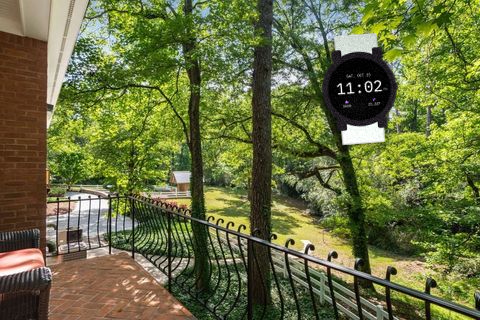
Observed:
11.02
